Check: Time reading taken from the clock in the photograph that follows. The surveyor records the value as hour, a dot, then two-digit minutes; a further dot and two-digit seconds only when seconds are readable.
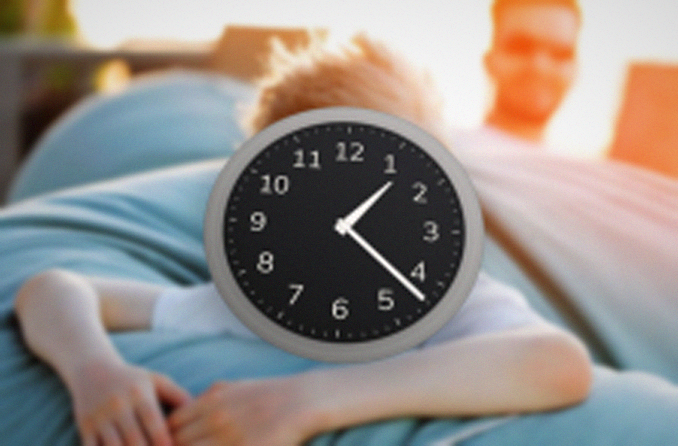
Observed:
1.22
